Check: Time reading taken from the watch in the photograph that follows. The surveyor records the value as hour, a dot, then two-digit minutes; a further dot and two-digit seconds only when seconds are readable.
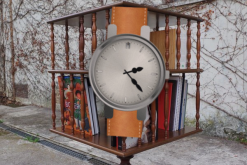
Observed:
2.23
